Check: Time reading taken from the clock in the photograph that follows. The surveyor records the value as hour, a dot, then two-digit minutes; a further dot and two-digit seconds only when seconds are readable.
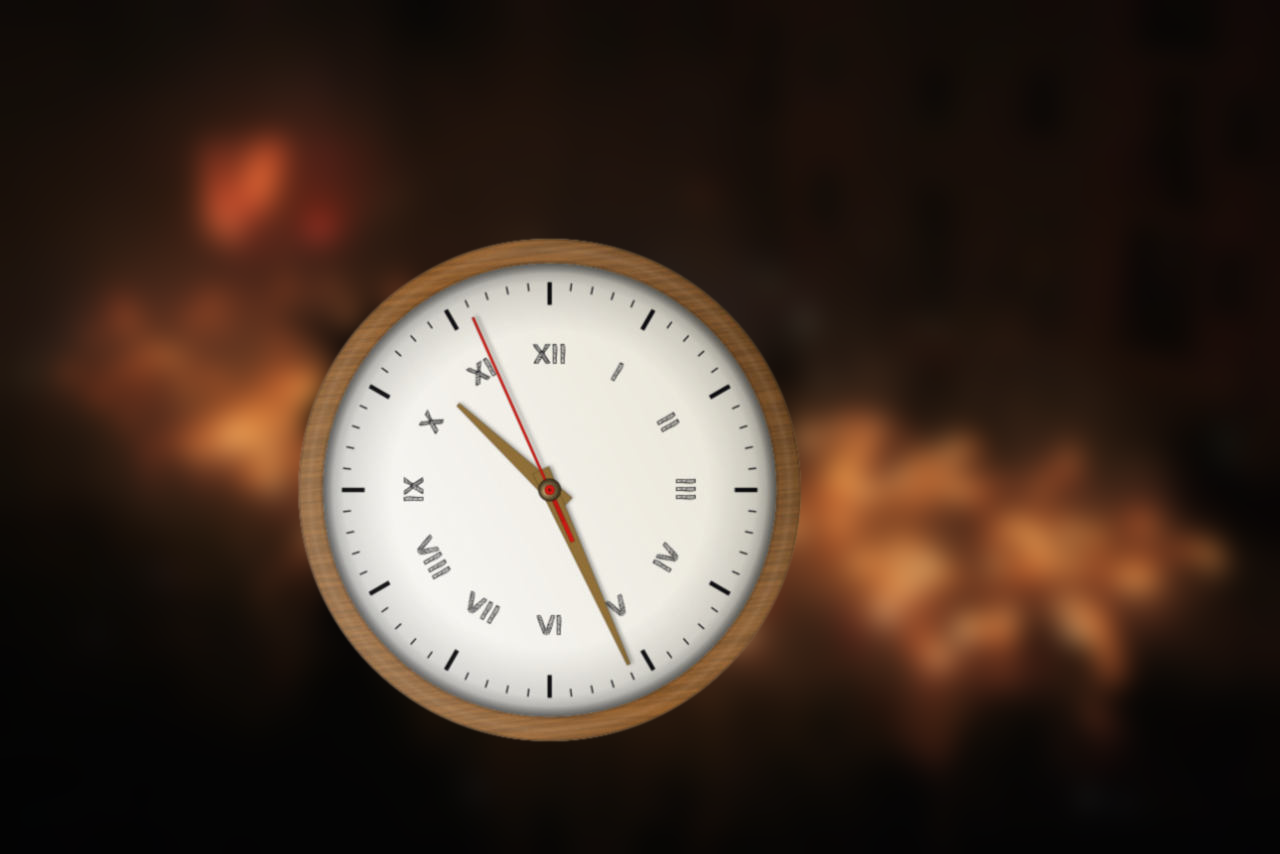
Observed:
10.25.56
